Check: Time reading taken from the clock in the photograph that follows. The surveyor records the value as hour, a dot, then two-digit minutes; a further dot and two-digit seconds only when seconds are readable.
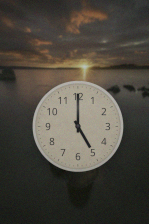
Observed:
5.00
